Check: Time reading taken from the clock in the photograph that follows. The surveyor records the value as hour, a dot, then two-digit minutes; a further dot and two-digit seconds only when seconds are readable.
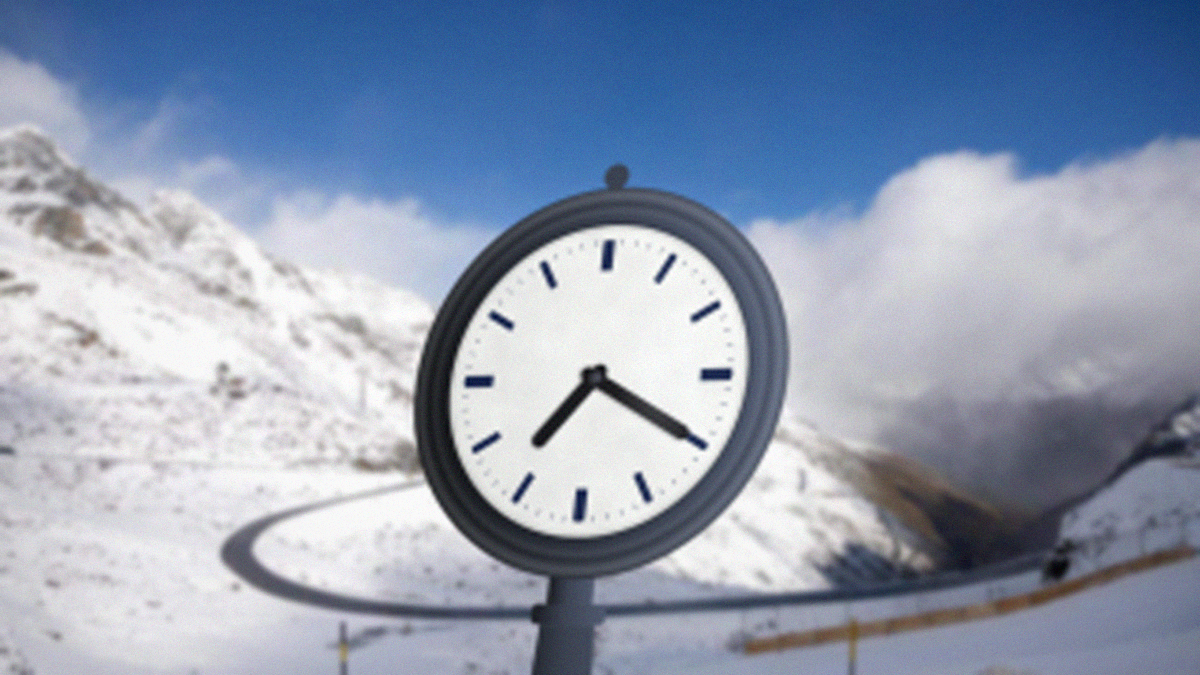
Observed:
7.20
